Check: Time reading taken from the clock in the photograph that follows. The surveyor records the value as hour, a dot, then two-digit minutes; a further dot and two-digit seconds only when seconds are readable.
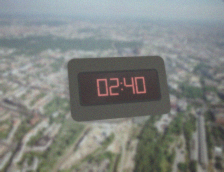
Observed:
2.40
